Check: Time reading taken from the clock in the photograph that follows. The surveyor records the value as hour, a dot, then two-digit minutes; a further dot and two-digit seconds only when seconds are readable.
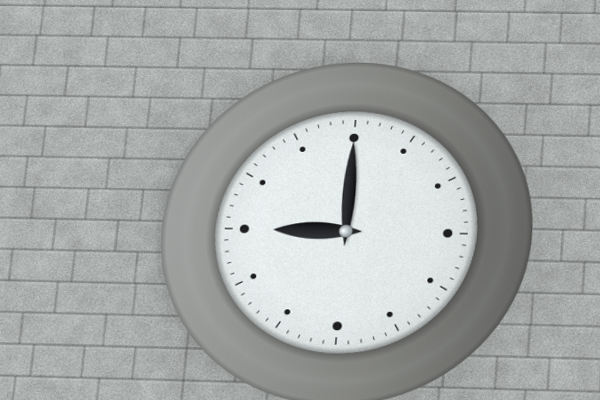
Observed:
9.00
